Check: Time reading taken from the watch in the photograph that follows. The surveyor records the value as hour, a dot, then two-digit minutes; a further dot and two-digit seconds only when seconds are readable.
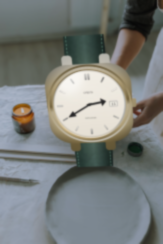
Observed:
2.40
